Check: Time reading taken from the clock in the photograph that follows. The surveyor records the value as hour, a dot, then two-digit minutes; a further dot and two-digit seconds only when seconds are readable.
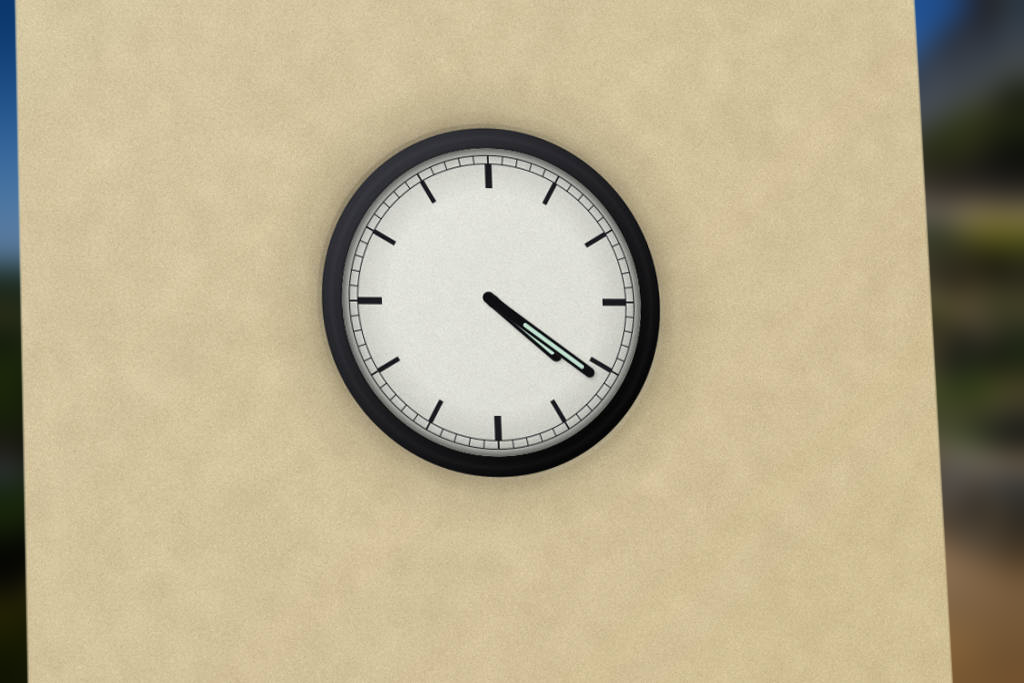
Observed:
4.21
